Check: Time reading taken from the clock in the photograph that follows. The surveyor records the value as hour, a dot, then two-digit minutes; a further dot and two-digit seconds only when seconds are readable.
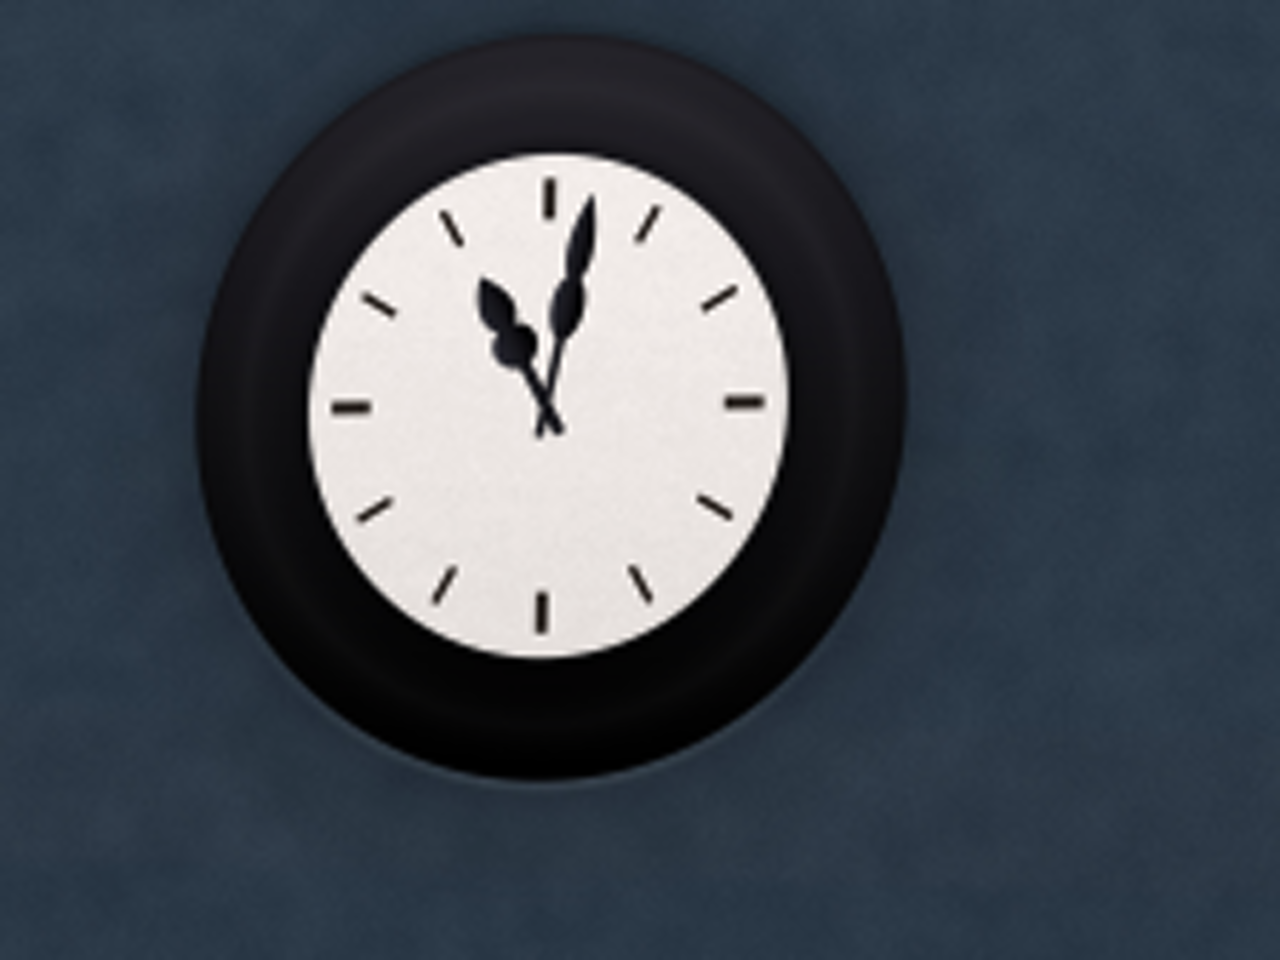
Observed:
11.02
